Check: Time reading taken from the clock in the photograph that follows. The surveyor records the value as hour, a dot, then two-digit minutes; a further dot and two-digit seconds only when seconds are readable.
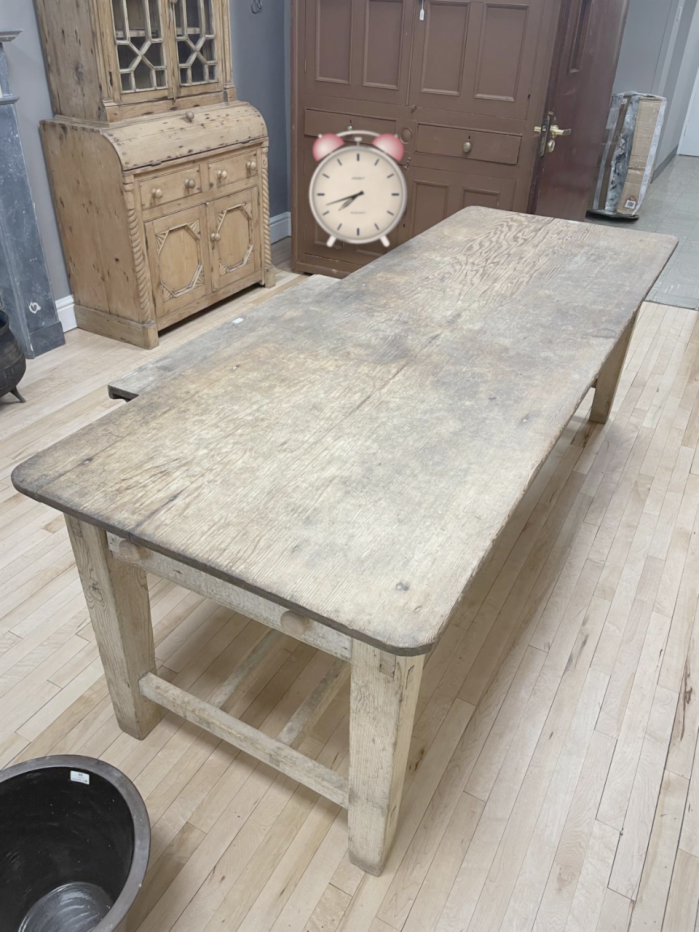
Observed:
7.42
